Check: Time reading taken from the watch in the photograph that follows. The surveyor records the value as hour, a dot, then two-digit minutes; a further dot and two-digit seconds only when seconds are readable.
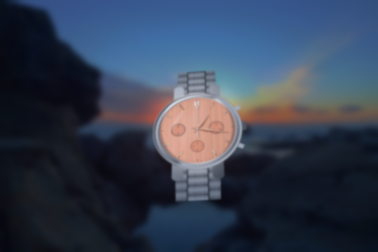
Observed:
1.17
